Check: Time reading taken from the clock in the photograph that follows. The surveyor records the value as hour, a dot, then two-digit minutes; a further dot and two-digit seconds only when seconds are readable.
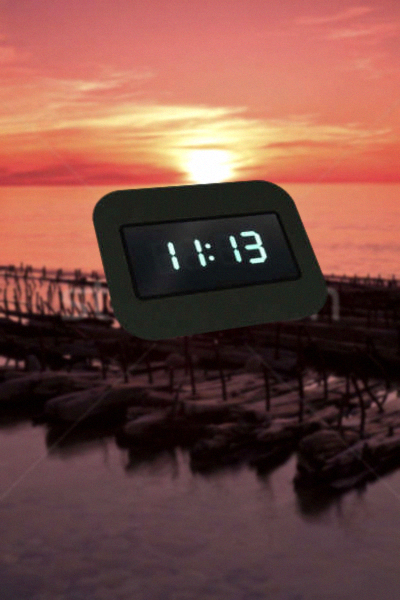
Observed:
11.13
